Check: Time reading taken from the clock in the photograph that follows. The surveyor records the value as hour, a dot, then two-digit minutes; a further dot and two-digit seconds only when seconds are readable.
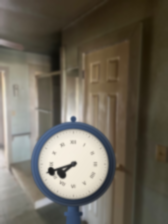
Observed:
7.42
